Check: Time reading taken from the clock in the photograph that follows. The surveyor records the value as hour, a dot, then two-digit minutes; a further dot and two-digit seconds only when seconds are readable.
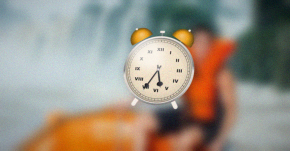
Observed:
5.35
